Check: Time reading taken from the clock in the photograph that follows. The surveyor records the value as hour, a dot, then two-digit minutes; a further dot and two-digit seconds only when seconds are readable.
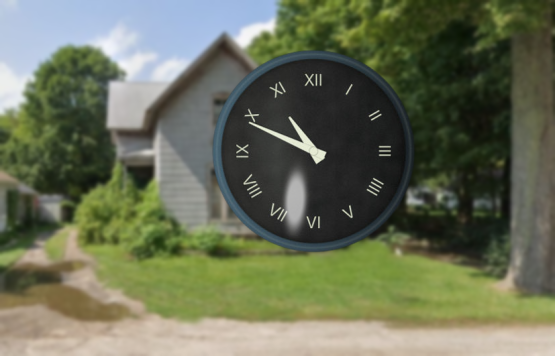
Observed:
10.49
